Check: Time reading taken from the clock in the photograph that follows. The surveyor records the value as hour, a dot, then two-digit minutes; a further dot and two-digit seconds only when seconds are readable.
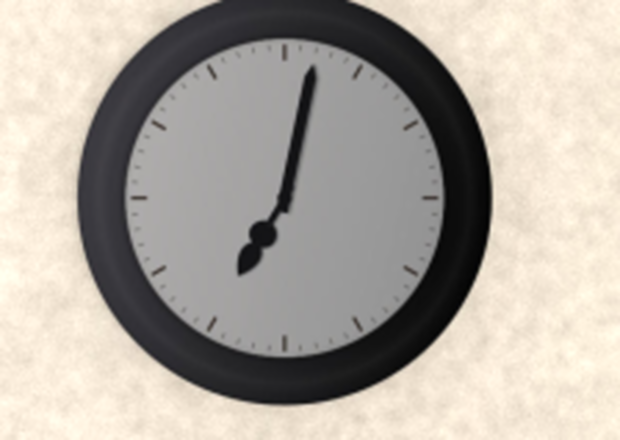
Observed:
7.02
